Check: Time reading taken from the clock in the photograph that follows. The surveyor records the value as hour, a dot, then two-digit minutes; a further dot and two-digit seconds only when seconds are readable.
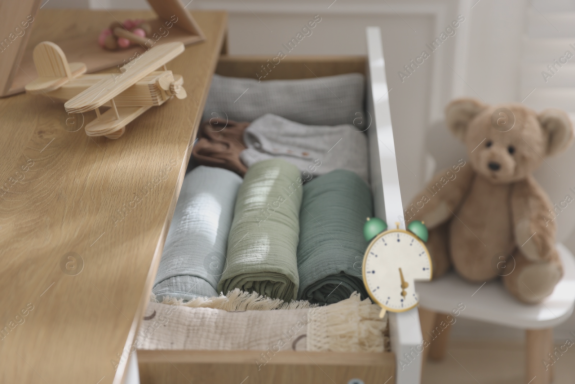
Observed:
5.29
